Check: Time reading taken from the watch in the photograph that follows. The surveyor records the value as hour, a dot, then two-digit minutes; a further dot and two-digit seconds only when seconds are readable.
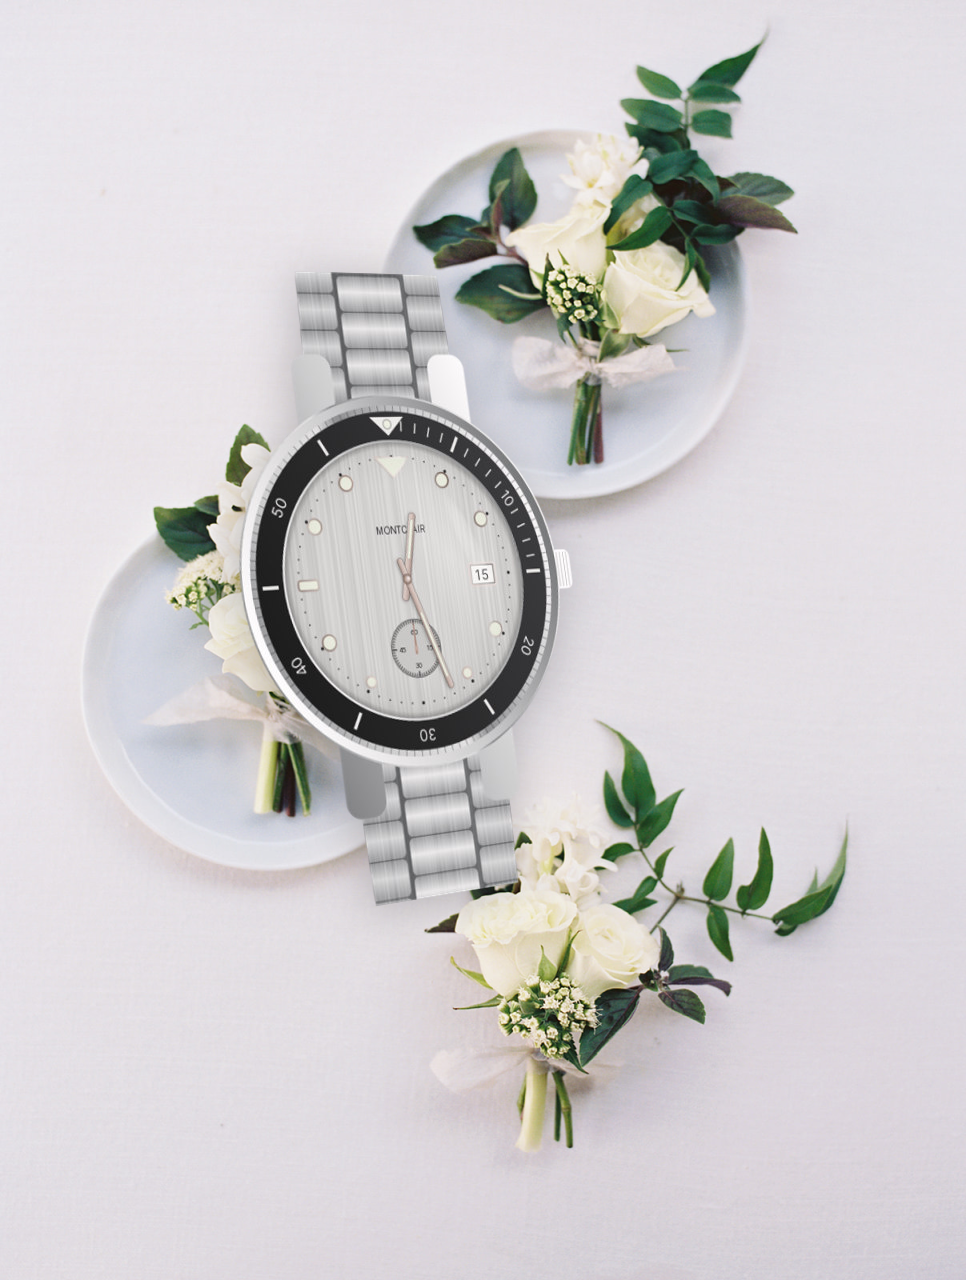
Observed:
12.27
